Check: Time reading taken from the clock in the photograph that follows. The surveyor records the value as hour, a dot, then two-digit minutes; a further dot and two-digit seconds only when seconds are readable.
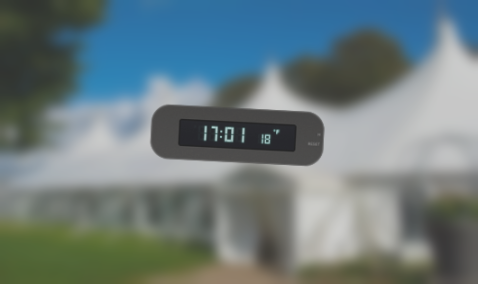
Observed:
17.01
